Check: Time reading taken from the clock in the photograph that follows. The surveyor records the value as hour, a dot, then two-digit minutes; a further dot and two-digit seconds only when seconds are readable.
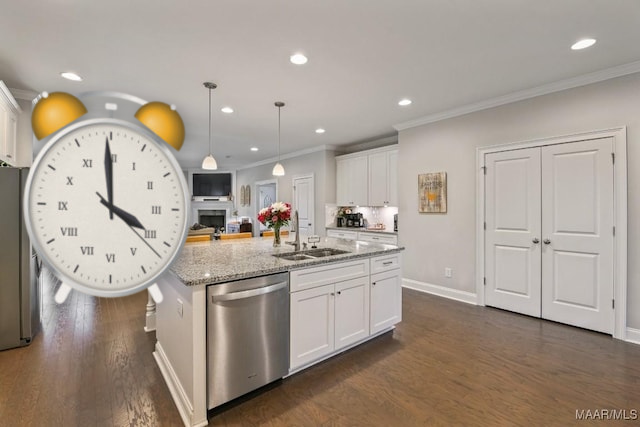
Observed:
3.59.22
